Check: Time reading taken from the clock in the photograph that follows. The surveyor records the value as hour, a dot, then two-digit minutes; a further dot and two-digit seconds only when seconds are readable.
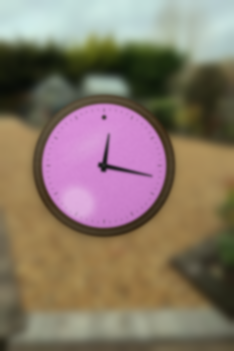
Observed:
12.17
